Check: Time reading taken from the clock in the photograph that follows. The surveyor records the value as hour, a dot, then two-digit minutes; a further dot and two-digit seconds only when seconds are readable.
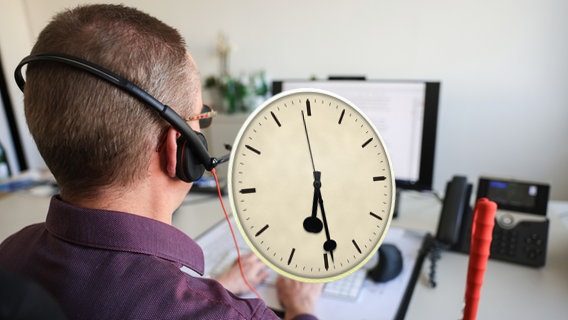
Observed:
6.28.59
